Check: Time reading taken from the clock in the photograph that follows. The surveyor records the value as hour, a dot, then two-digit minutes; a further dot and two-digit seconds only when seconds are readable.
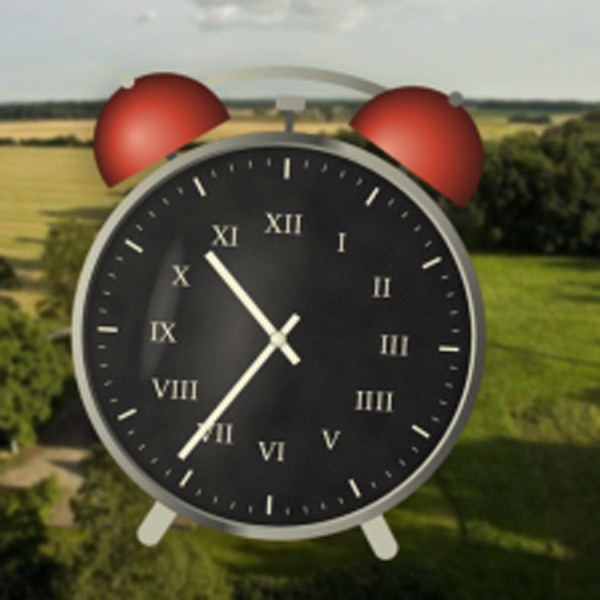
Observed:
10.36
